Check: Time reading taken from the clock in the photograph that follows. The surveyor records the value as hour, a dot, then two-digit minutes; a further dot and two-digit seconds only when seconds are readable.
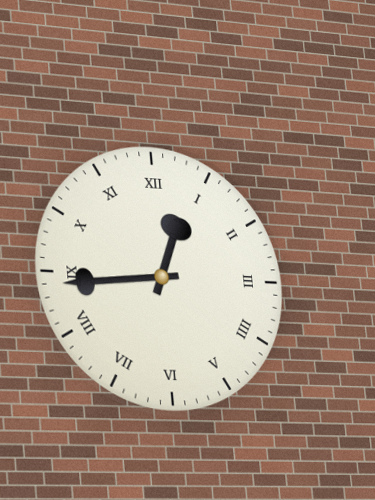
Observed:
12.44
